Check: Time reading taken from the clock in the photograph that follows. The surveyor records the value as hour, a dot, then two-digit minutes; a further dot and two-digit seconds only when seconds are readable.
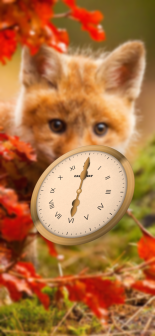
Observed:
6.00
